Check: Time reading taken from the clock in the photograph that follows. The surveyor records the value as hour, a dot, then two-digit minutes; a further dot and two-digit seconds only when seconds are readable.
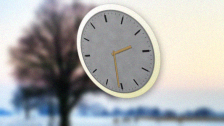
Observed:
2.31
